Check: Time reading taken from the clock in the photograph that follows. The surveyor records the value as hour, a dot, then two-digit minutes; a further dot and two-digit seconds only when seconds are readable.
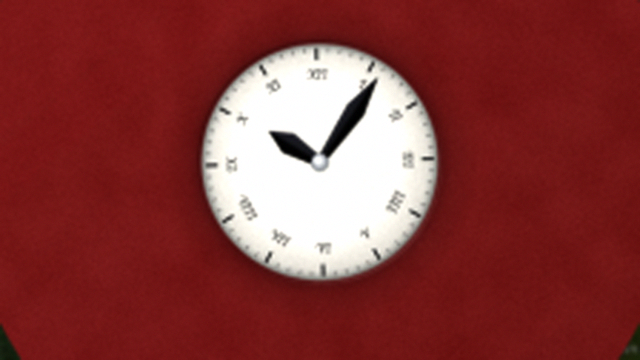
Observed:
10.06
